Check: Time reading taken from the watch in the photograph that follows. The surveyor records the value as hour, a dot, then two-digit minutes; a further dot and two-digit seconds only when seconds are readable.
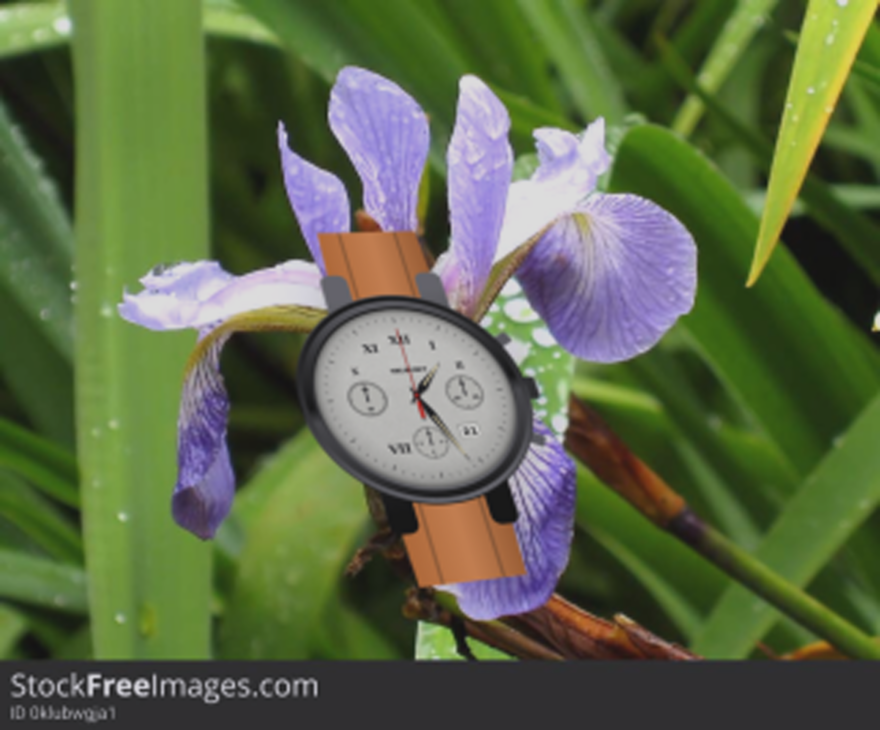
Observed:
1.26
